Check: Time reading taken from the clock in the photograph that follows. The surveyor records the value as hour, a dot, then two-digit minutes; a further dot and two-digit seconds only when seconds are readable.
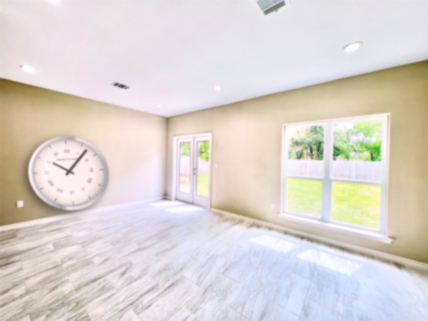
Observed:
10.07
